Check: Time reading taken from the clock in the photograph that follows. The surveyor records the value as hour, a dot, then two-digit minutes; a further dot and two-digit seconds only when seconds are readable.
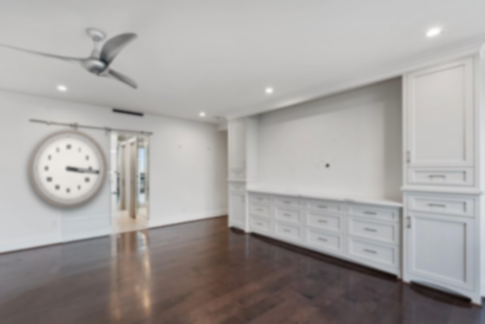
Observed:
3.16
